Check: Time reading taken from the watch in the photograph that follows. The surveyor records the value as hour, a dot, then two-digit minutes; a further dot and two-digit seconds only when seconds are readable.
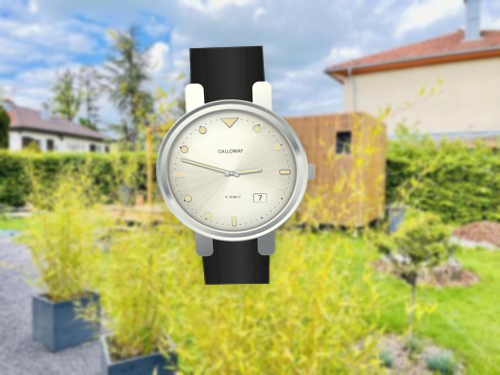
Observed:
2.48
